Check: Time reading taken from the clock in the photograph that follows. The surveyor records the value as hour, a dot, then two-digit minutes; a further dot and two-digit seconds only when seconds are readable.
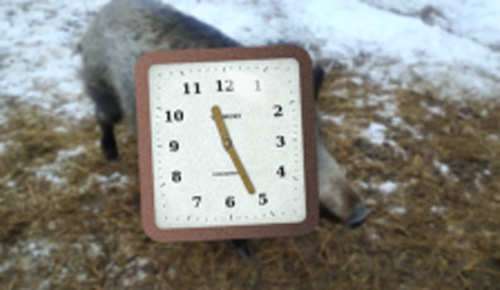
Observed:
11.26
